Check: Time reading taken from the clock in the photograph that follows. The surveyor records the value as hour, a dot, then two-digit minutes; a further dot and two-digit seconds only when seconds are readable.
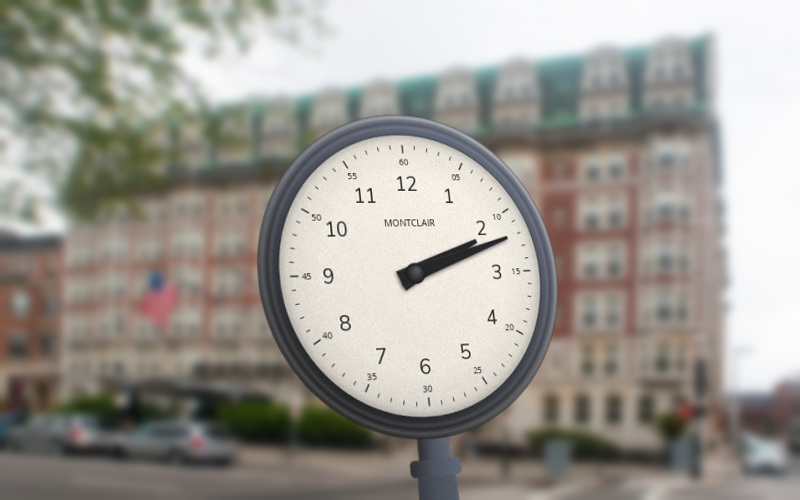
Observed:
2.12
